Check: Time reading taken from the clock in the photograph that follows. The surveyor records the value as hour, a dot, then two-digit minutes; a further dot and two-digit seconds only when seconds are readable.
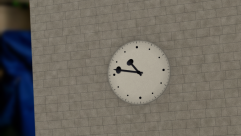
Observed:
10.47
